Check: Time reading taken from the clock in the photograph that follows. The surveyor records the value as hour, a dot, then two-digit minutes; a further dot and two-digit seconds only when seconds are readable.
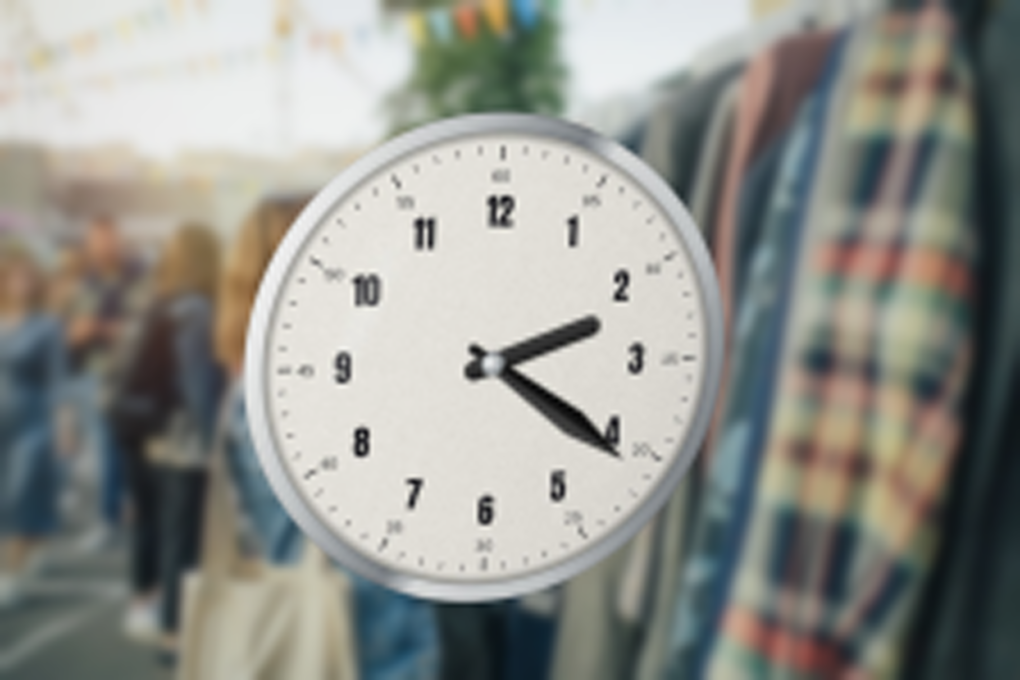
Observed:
2.21
